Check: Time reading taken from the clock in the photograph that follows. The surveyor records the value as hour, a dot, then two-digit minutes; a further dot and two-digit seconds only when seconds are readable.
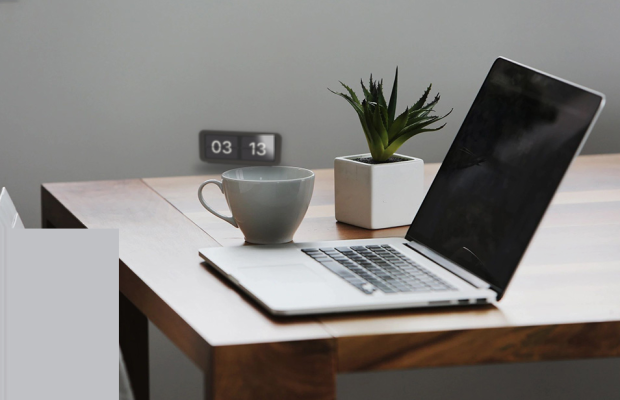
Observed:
3.13
